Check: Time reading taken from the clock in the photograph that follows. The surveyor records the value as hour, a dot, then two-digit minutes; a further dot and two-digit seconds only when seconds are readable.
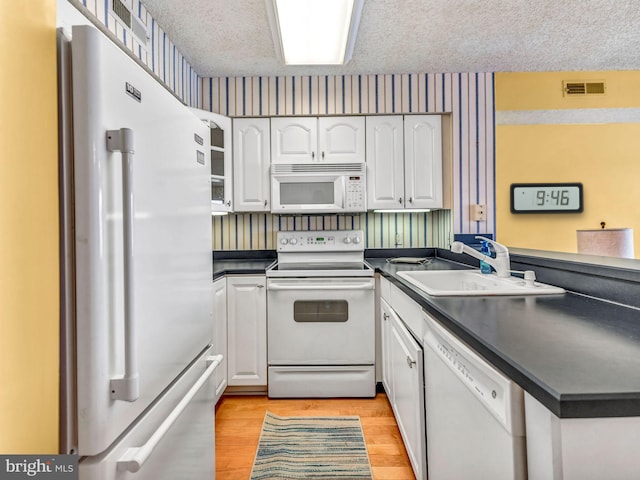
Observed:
9.46
